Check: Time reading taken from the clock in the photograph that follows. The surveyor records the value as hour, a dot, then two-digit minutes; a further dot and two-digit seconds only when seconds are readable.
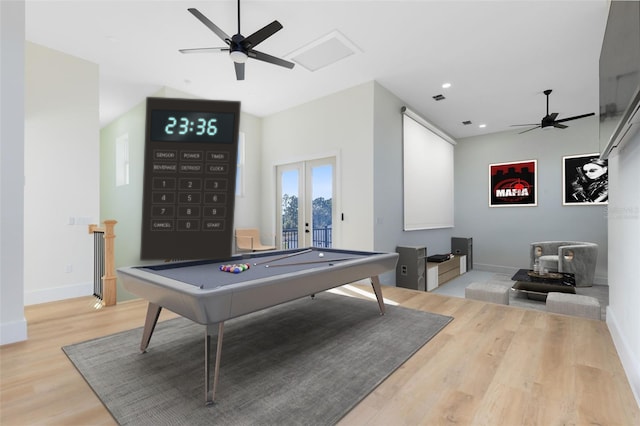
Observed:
23.36
